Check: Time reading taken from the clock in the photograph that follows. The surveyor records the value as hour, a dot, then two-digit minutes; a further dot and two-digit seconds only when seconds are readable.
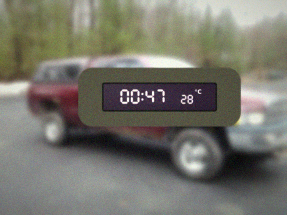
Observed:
0.47
